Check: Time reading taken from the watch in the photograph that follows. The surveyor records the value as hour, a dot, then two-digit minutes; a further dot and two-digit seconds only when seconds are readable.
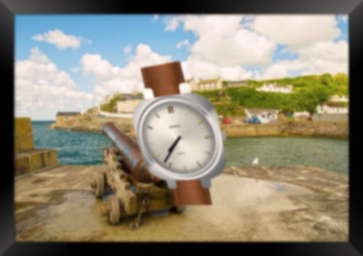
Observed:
7.37
